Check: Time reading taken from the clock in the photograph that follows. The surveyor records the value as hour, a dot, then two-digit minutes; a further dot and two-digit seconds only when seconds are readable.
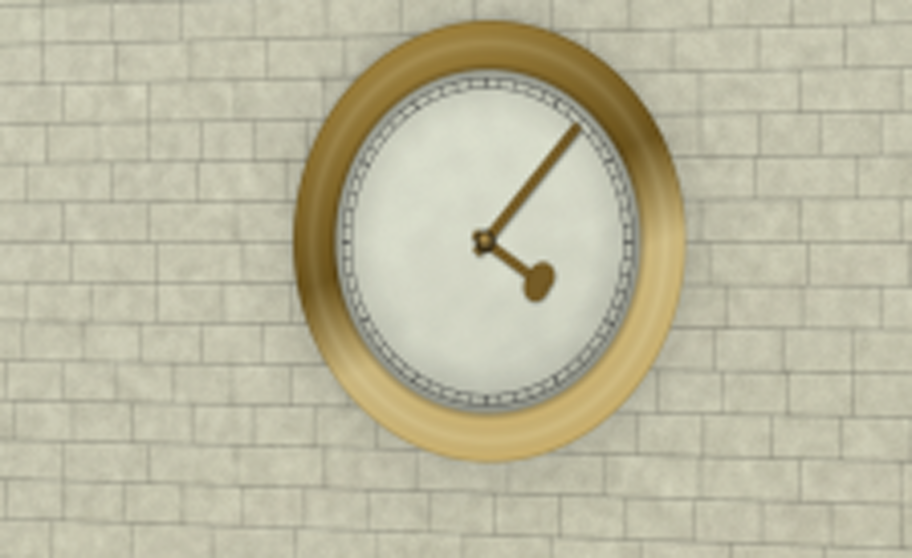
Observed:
4.07
